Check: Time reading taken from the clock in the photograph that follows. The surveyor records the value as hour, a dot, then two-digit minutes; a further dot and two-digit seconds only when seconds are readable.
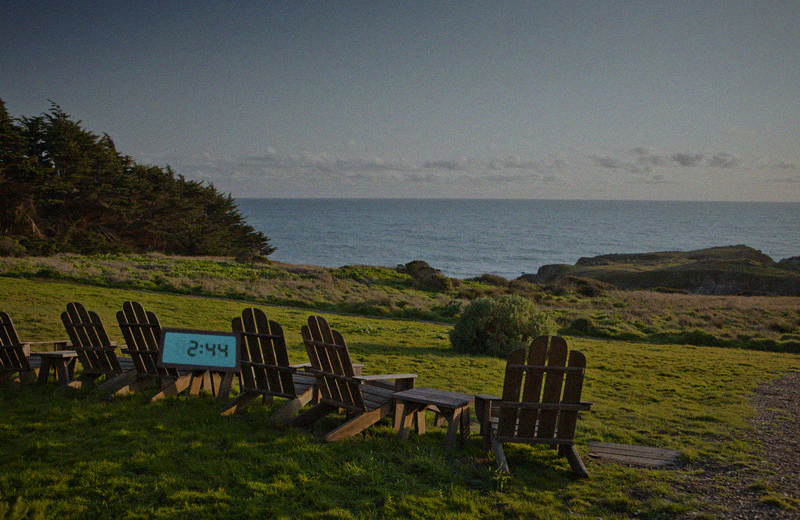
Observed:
2.44
